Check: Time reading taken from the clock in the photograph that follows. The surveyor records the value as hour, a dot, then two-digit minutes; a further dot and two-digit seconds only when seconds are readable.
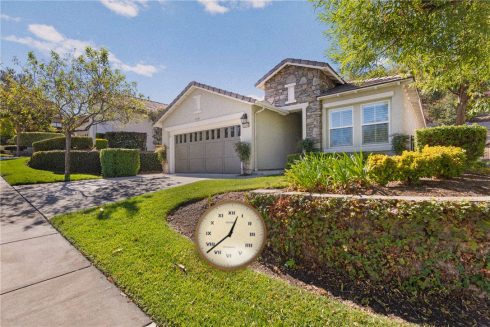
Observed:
12.38
